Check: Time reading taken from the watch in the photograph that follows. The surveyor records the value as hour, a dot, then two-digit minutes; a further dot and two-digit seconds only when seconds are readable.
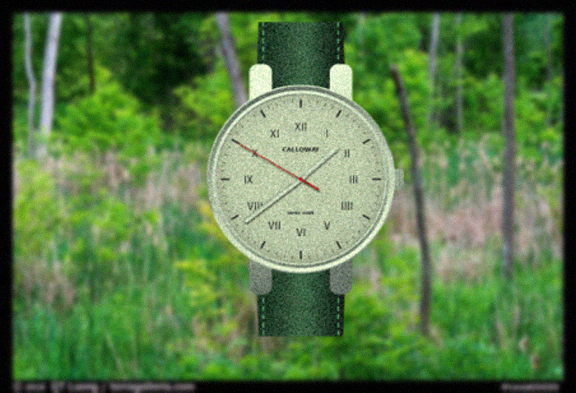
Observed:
1.38.50
